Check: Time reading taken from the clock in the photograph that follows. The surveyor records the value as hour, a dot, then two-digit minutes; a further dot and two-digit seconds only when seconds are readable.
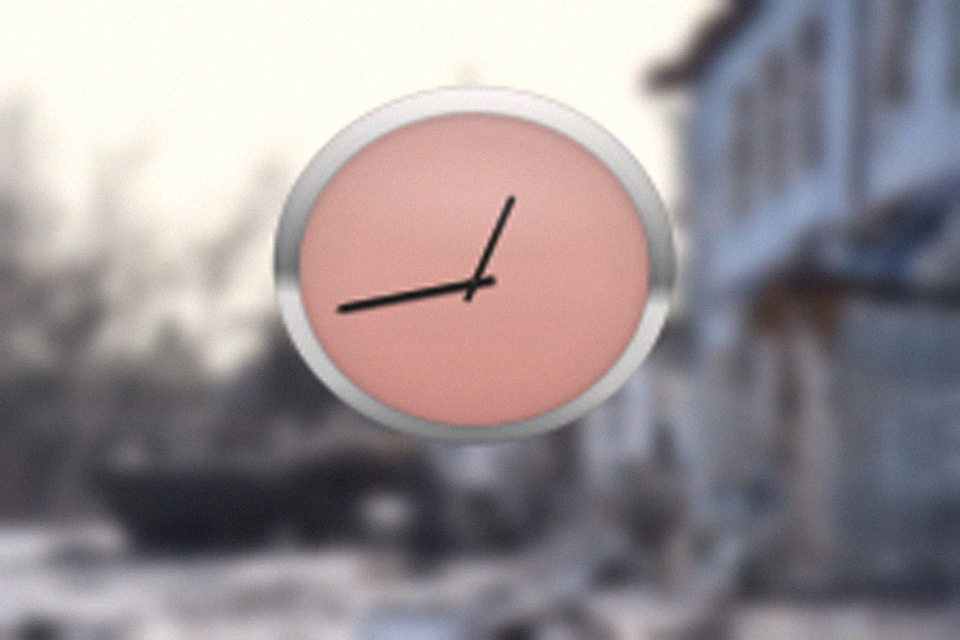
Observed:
12.43
